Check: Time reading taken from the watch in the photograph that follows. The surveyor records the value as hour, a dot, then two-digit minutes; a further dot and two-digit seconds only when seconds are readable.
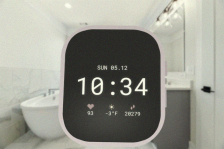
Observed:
10.34
